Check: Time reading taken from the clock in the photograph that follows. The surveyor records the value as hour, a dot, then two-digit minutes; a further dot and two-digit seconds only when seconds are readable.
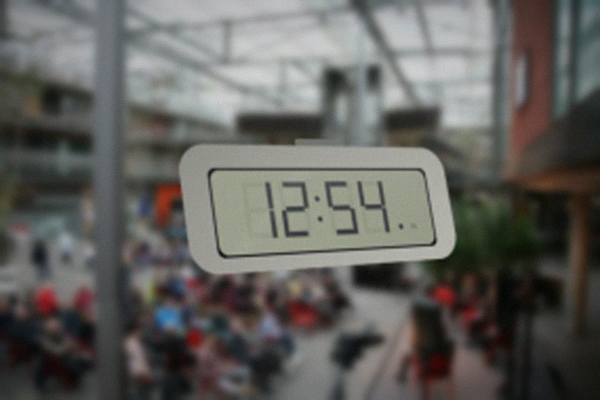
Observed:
12.54
